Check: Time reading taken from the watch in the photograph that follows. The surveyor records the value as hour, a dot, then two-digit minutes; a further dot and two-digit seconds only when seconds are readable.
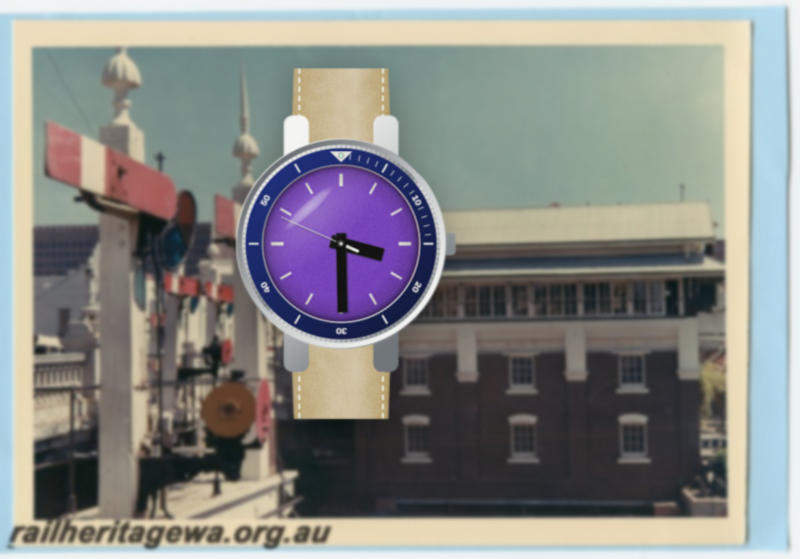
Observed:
3.29.49
